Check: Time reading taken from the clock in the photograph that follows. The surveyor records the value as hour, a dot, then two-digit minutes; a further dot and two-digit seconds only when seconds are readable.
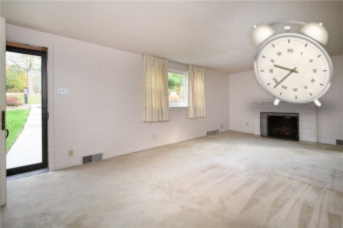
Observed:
9.38
